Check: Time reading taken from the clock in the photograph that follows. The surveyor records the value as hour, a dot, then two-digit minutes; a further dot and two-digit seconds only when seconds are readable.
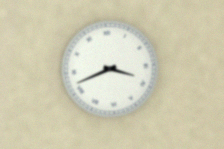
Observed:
3.42
